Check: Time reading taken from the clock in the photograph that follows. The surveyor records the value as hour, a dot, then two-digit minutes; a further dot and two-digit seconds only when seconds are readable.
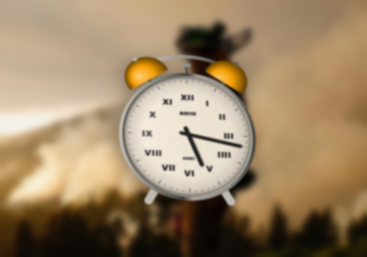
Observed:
5.17
